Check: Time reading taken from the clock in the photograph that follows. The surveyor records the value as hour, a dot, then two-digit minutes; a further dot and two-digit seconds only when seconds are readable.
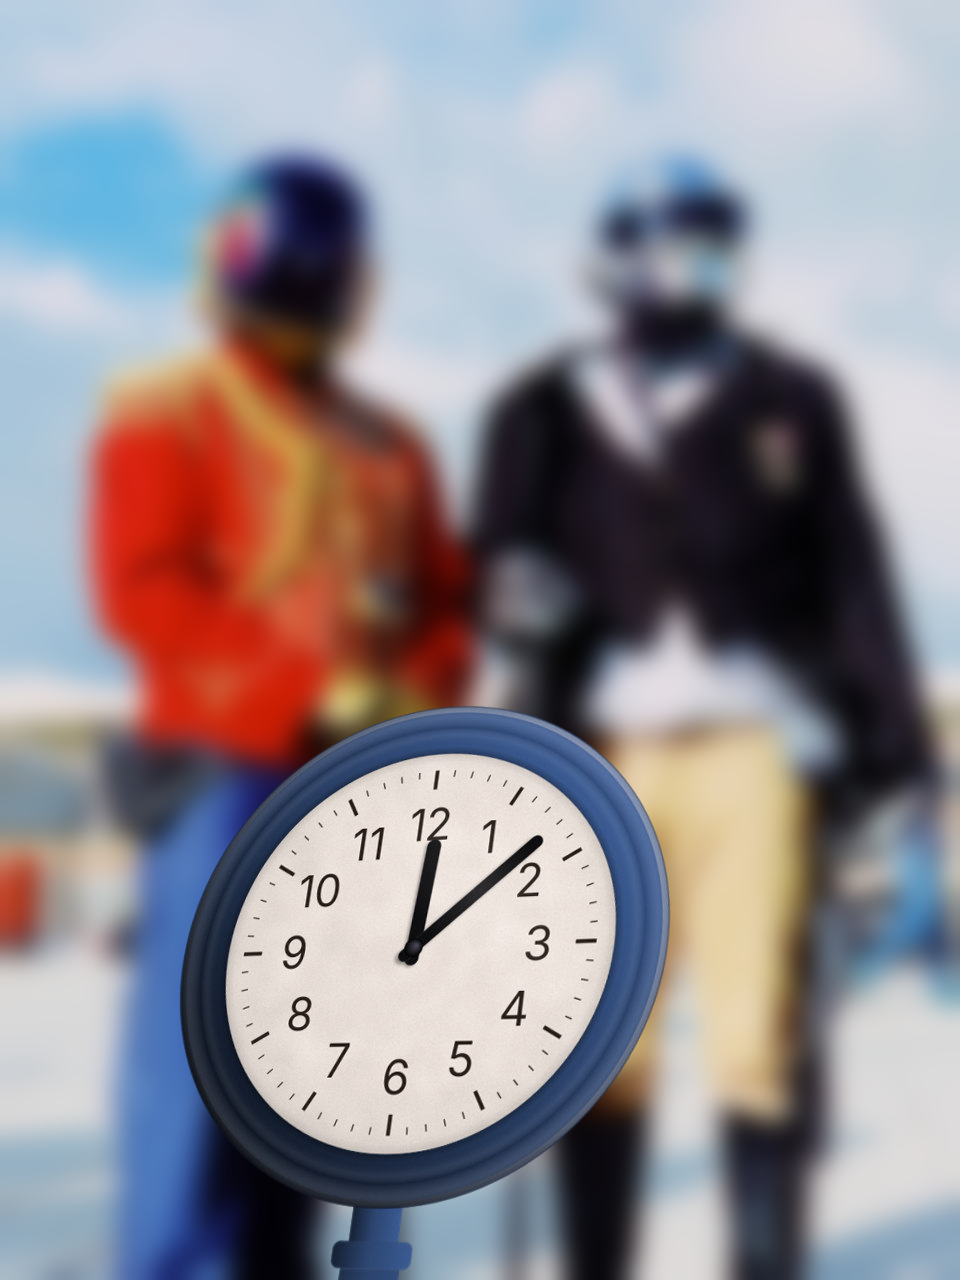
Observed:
12.08
